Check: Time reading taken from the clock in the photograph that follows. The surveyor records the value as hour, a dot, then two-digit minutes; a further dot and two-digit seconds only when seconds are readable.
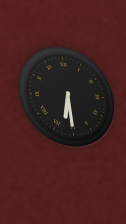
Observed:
6.30
